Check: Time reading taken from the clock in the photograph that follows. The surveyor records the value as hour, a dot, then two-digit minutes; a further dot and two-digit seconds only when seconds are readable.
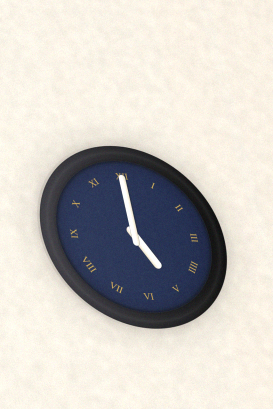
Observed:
5.00
